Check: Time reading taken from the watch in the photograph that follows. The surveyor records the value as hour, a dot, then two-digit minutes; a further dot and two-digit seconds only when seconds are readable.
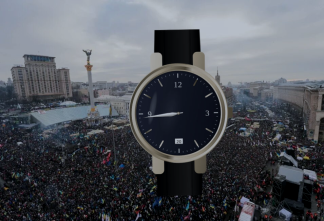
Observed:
8.44
